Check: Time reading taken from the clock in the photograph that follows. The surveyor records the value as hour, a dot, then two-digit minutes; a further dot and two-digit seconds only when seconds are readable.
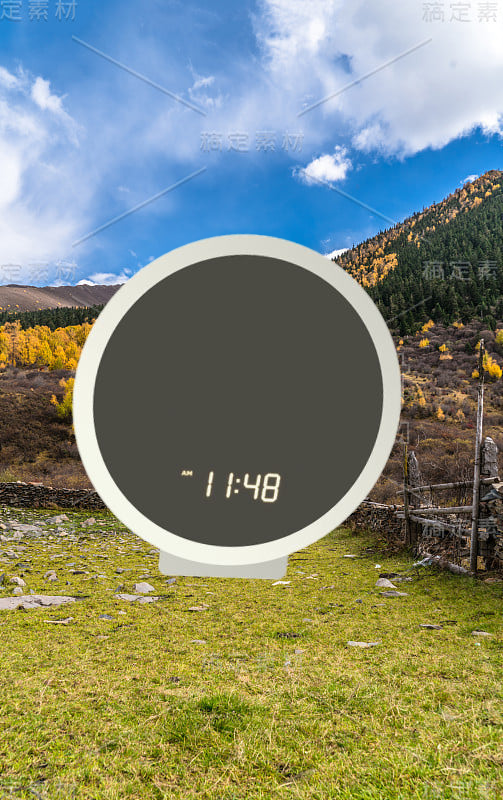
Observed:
11.48
